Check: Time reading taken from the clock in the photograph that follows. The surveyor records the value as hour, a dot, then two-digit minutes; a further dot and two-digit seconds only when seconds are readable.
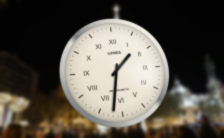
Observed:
1.32
